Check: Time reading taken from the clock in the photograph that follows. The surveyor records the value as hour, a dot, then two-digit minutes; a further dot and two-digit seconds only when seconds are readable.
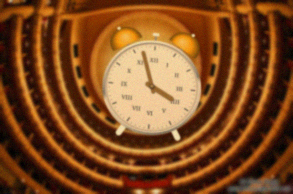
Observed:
3.57
